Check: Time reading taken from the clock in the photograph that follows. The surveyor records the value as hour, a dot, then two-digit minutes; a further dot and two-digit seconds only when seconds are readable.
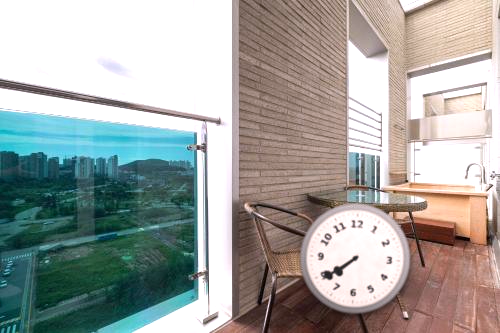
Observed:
7.39
